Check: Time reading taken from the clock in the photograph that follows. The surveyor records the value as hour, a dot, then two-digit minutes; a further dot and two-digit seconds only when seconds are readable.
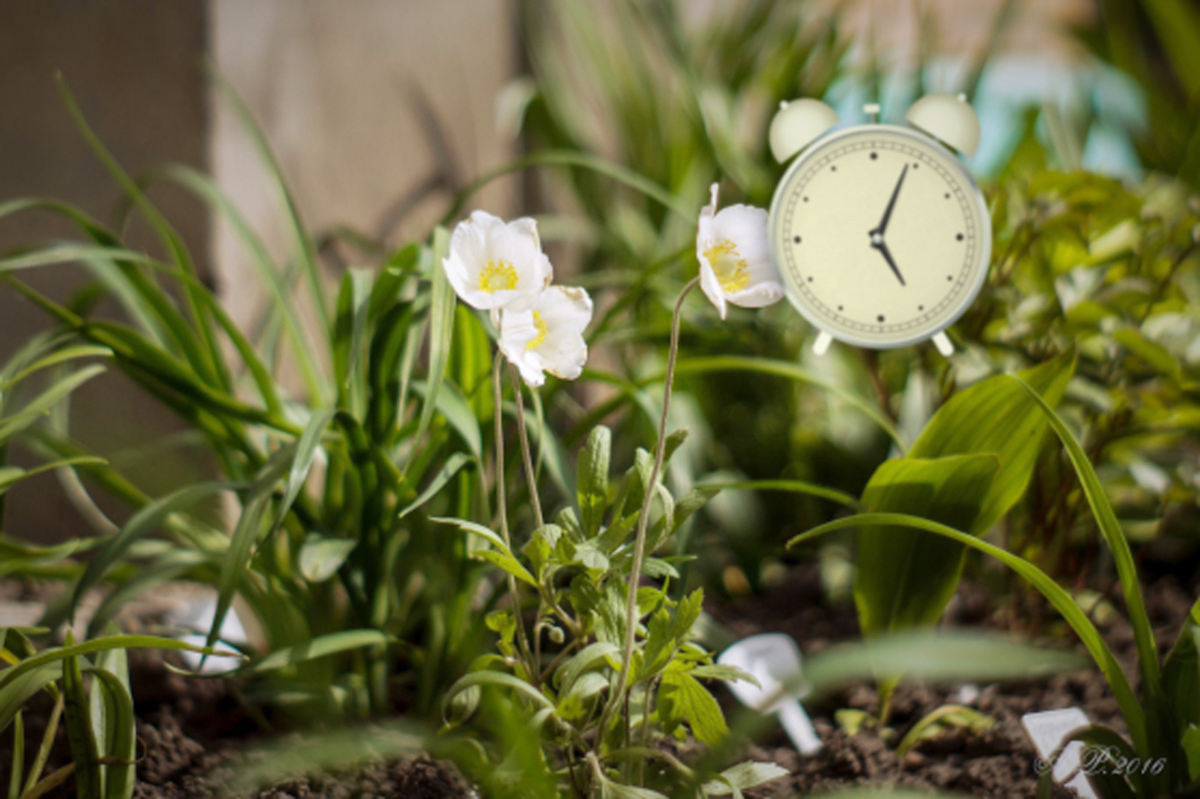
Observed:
5.04
